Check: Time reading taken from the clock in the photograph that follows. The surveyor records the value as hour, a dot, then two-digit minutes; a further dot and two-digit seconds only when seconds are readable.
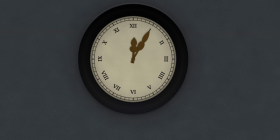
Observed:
12.05
